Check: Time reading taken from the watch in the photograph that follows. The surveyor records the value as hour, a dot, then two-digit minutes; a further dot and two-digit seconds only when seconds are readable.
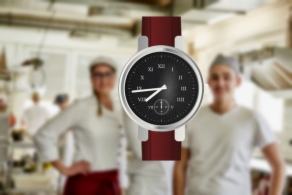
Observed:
7.44
